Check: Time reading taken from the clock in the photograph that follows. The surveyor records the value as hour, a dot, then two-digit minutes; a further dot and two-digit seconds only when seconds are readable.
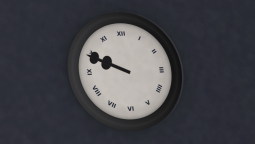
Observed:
9.49
